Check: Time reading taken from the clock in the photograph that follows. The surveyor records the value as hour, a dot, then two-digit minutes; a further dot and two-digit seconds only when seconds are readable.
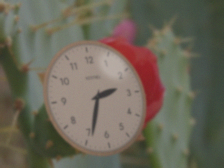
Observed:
2.34
